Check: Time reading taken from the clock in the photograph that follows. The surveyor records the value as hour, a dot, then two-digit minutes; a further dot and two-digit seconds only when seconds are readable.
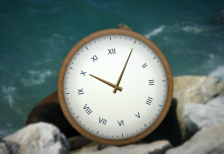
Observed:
10.05
